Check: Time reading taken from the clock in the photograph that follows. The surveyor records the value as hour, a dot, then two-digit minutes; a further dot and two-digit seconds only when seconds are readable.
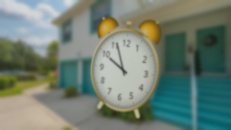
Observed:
9.56
